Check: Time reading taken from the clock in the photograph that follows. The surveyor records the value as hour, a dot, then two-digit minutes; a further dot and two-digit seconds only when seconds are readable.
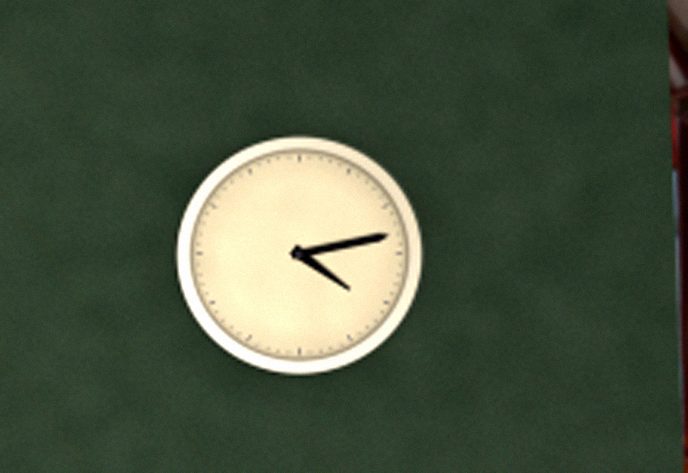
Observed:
4.13
